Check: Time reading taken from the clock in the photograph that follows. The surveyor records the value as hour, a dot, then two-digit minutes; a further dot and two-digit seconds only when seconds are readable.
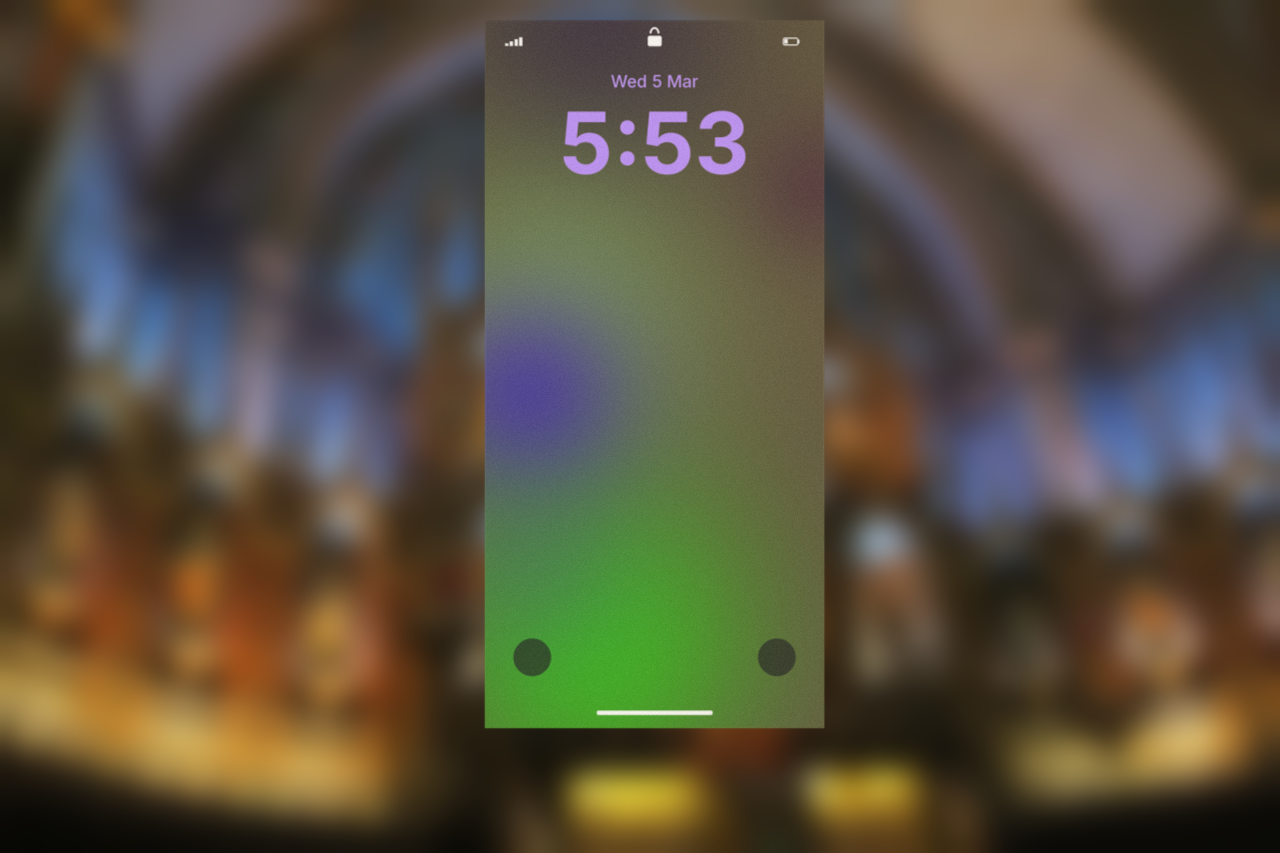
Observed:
5.53
